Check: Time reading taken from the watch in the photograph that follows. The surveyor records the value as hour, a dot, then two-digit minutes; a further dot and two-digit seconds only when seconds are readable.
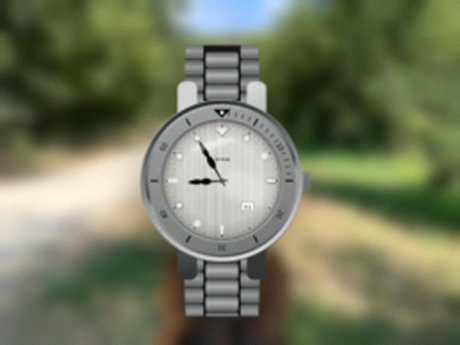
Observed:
8.55
